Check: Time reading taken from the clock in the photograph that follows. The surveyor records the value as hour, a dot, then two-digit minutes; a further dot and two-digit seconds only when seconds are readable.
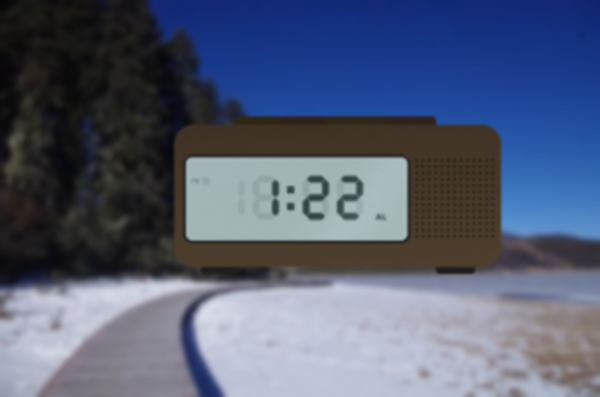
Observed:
1.22
